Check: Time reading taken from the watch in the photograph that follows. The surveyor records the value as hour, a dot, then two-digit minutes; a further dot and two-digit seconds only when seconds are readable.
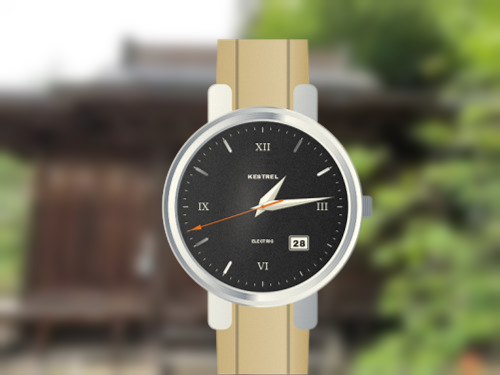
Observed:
1.13.42
